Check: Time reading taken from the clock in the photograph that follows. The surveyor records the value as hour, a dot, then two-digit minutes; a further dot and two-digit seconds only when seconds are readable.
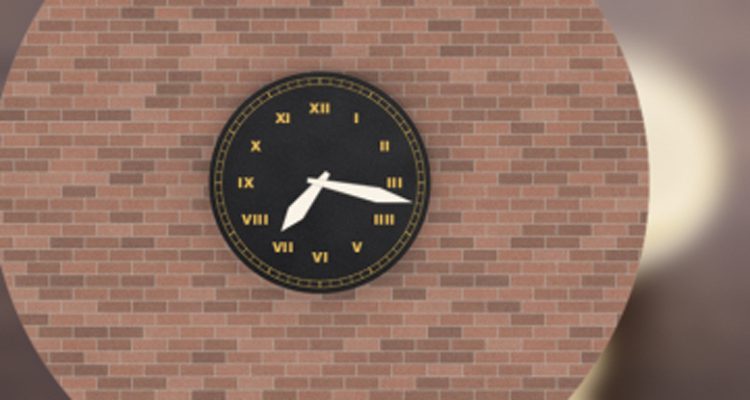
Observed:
7.17
